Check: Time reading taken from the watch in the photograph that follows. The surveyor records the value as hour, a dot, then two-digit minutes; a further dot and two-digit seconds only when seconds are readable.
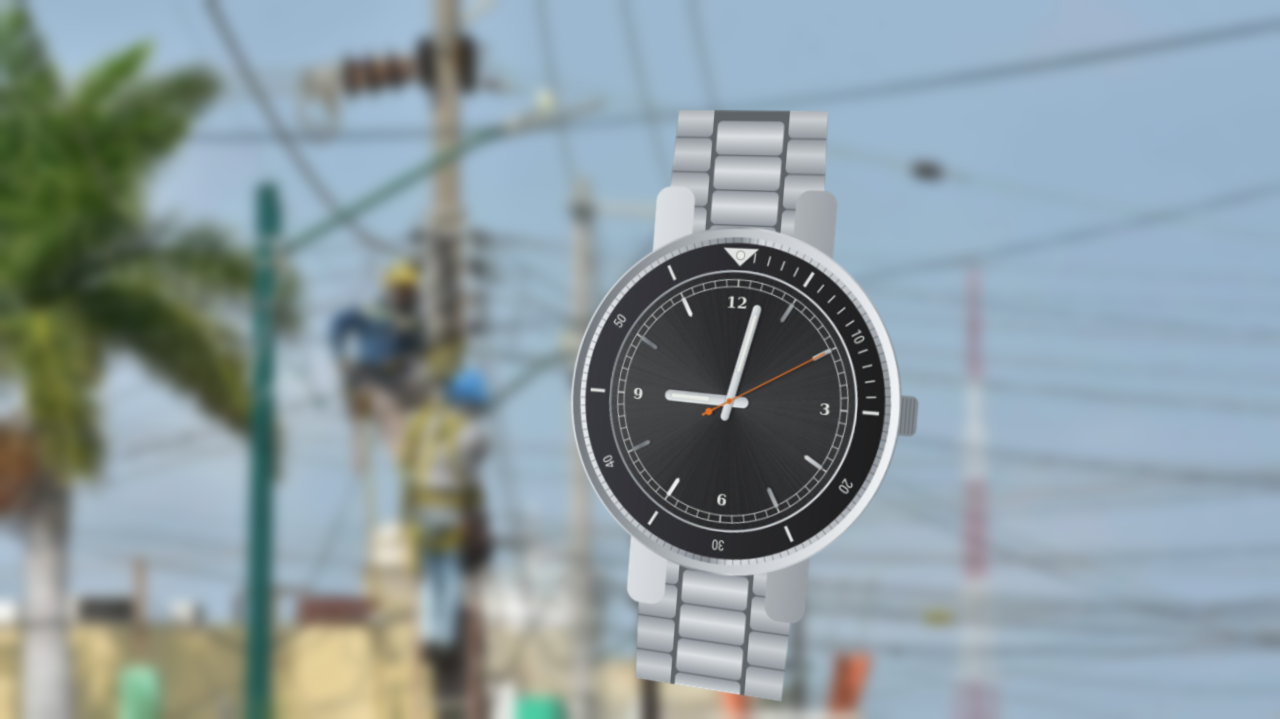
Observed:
9.02.10
